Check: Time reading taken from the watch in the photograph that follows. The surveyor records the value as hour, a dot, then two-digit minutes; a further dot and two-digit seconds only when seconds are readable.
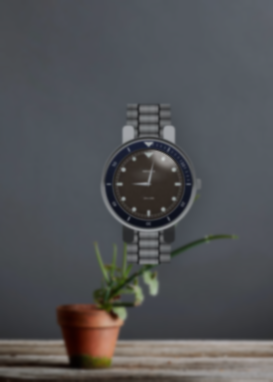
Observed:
9.02
